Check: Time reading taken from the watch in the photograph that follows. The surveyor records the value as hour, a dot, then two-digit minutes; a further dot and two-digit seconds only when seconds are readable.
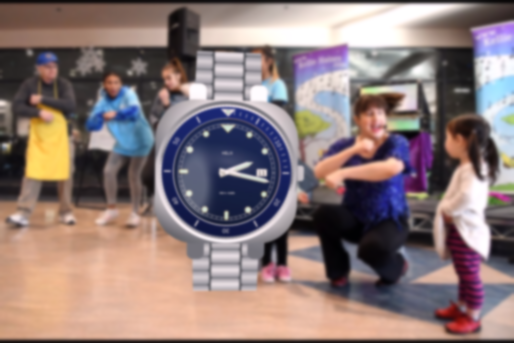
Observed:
2.17
